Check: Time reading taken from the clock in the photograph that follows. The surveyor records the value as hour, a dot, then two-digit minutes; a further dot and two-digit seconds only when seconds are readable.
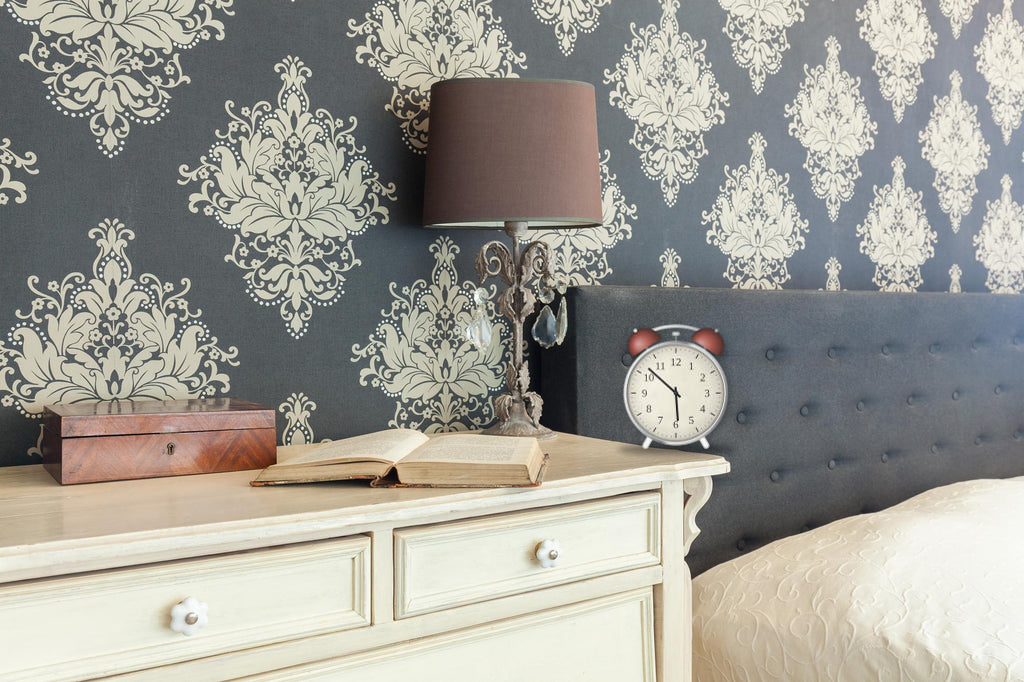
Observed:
5.52
